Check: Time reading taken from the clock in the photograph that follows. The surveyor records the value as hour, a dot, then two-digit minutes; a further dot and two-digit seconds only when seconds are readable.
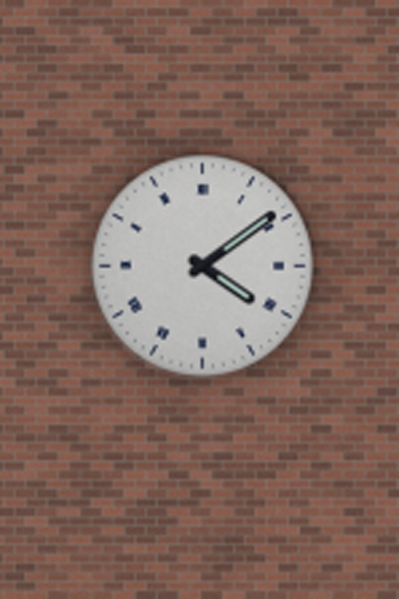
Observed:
4.09
